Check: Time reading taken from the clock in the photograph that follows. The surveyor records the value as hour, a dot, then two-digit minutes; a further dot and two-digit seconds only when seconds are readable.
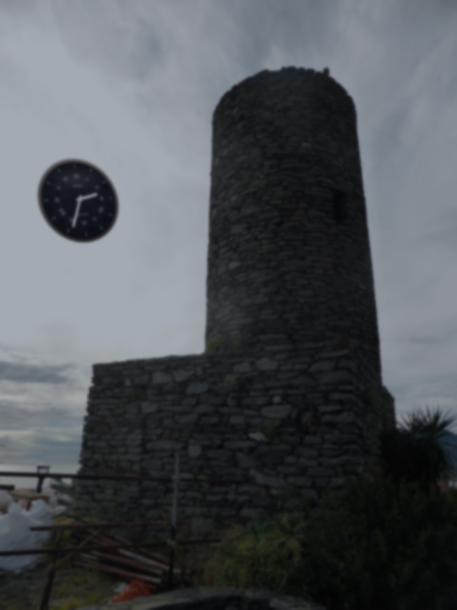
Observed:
2.34
